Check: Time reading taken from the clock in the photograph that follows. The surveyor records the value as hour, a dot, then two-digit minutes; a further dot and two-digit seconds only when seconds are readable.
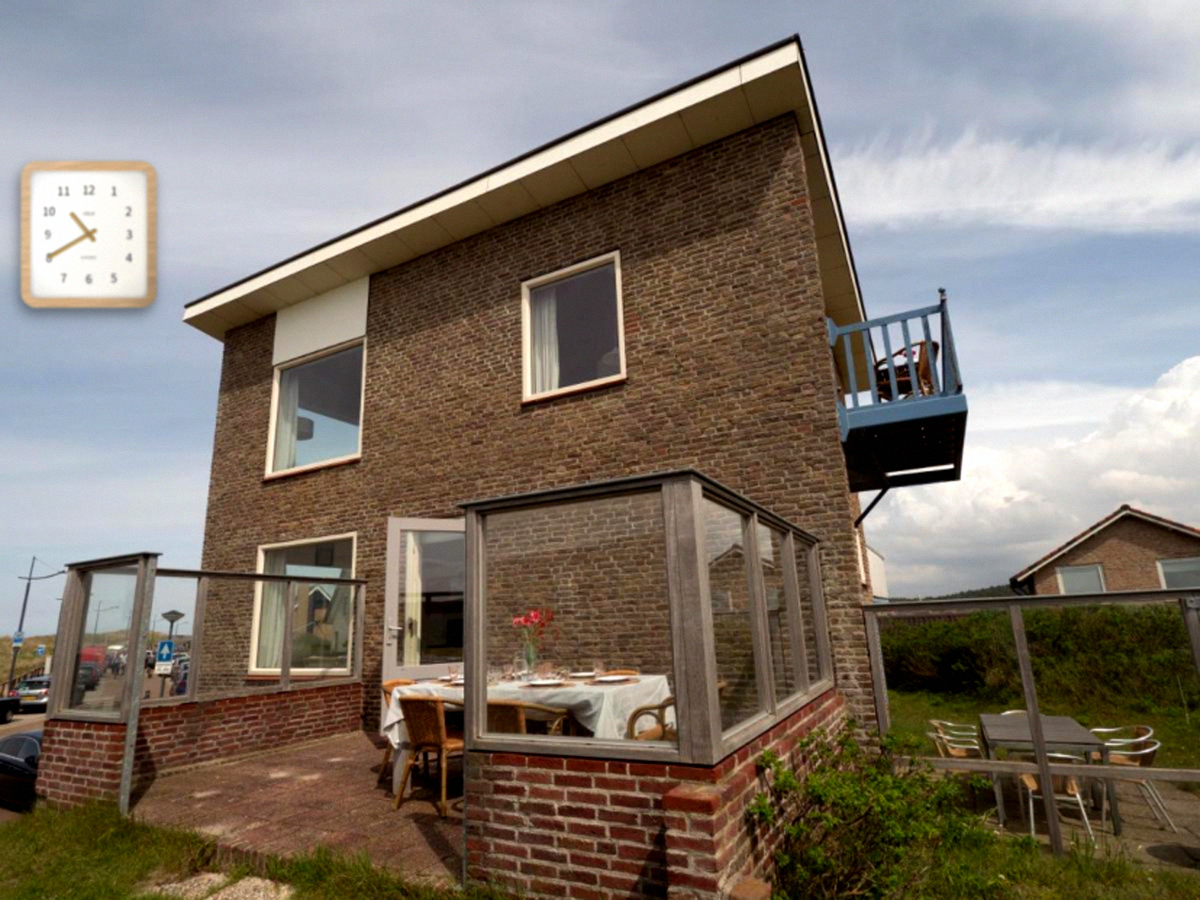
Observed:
10.40
